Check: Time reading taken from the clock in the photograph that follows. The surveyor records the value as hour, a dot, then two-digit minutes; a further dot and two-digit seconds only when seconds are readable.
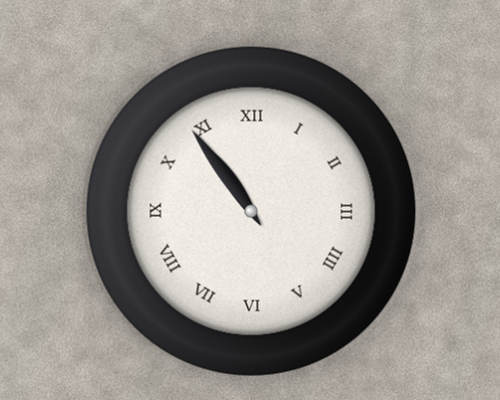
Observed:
10.54
